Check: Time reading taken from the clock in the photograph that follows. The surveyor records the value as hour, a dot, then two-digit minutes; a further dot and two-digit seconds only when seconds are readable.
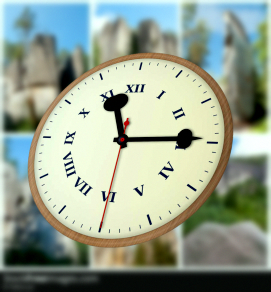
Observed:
11.14.30
